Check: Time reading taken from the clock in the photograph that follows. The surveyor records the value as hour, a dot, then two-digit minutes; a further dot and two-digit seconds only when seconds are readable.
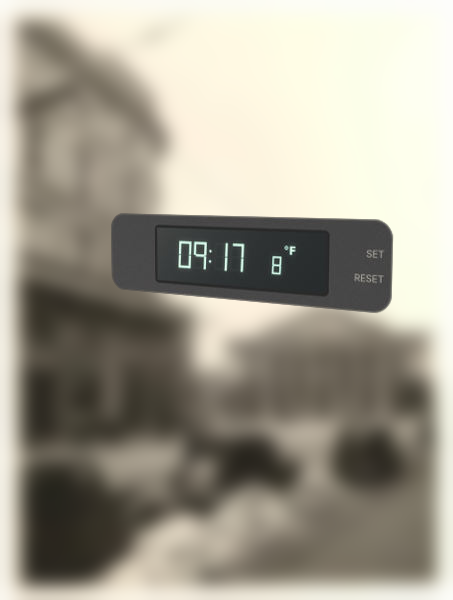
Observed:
9.17
